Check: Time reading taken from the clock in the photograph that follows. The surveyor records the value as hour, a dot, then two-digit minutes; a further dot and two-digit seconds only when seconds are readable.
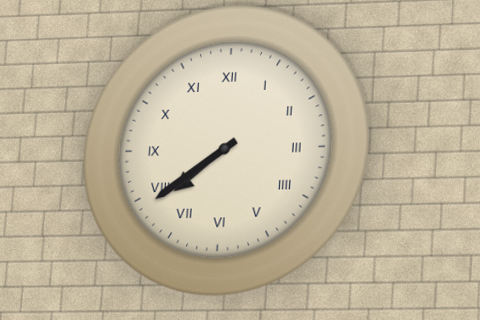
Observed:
7.39
